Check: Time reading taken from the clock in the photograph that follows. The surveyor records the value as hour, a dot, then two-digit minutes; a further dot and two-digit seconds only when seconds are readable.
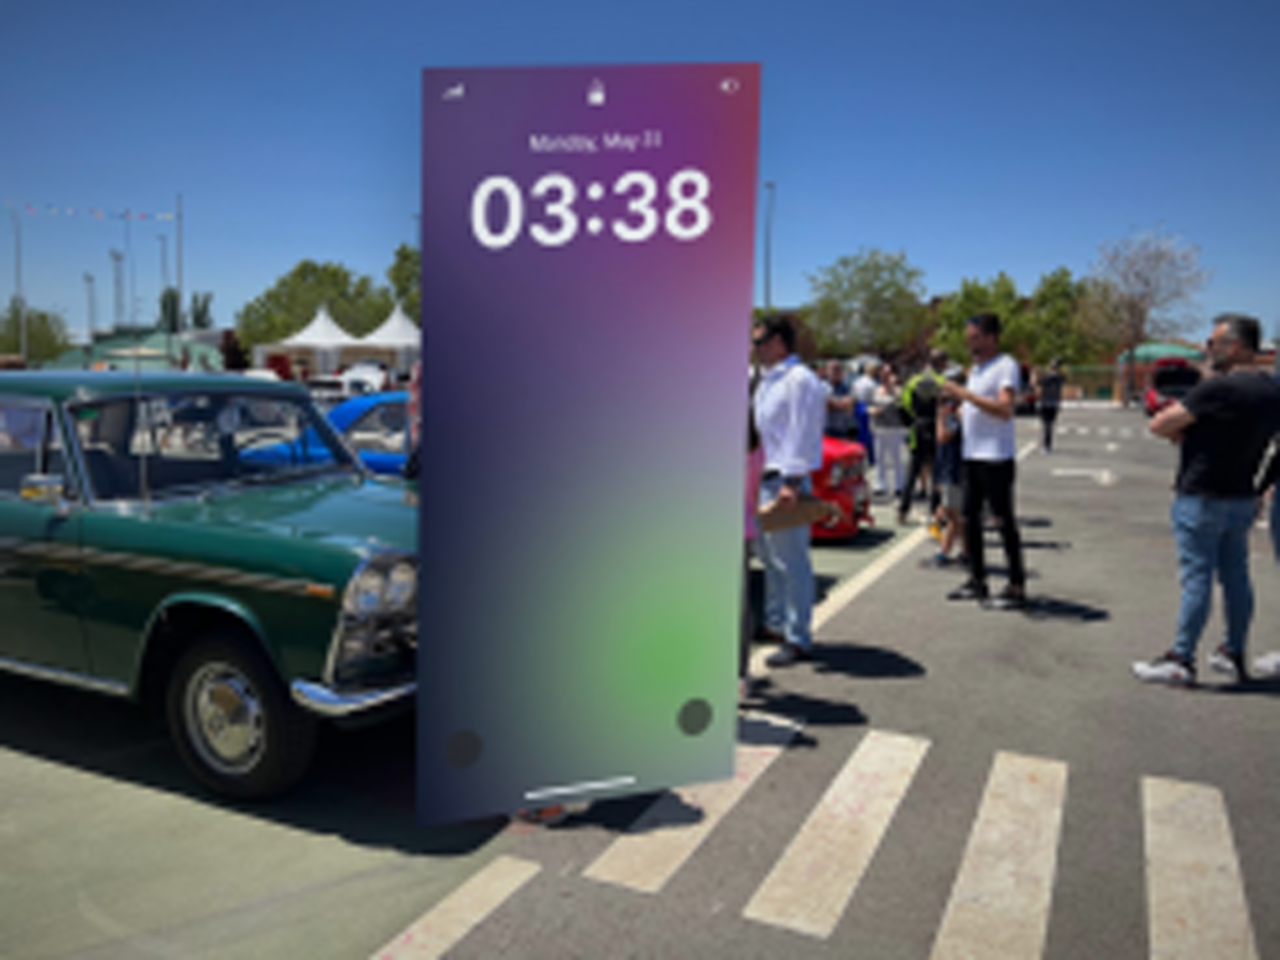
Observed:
3.38
